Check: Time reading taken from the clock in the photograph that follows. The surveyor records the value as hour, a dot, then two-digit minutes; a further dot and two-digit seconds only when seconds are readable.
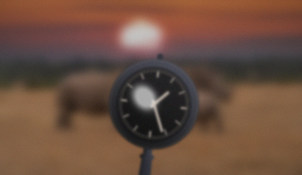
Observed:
1.26
